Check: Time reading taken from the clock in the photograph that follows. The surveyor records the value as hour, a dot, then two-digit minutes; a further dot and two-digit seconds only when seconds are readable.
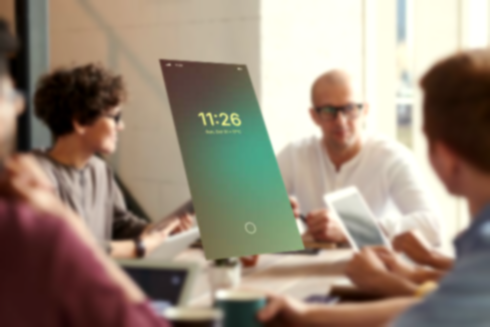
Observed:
11.26
